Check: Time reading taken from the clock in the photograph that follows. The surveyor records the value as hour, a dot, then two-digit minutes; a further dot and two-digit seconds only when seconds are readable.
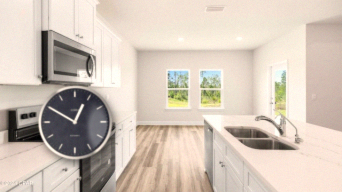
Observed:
12.50
